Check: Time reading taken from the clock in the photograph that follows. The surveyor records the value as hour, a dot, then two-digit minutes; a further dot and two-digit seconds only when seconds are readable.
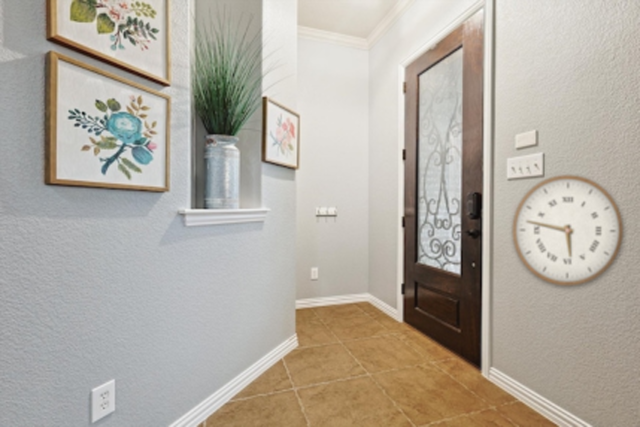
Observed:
5.47
